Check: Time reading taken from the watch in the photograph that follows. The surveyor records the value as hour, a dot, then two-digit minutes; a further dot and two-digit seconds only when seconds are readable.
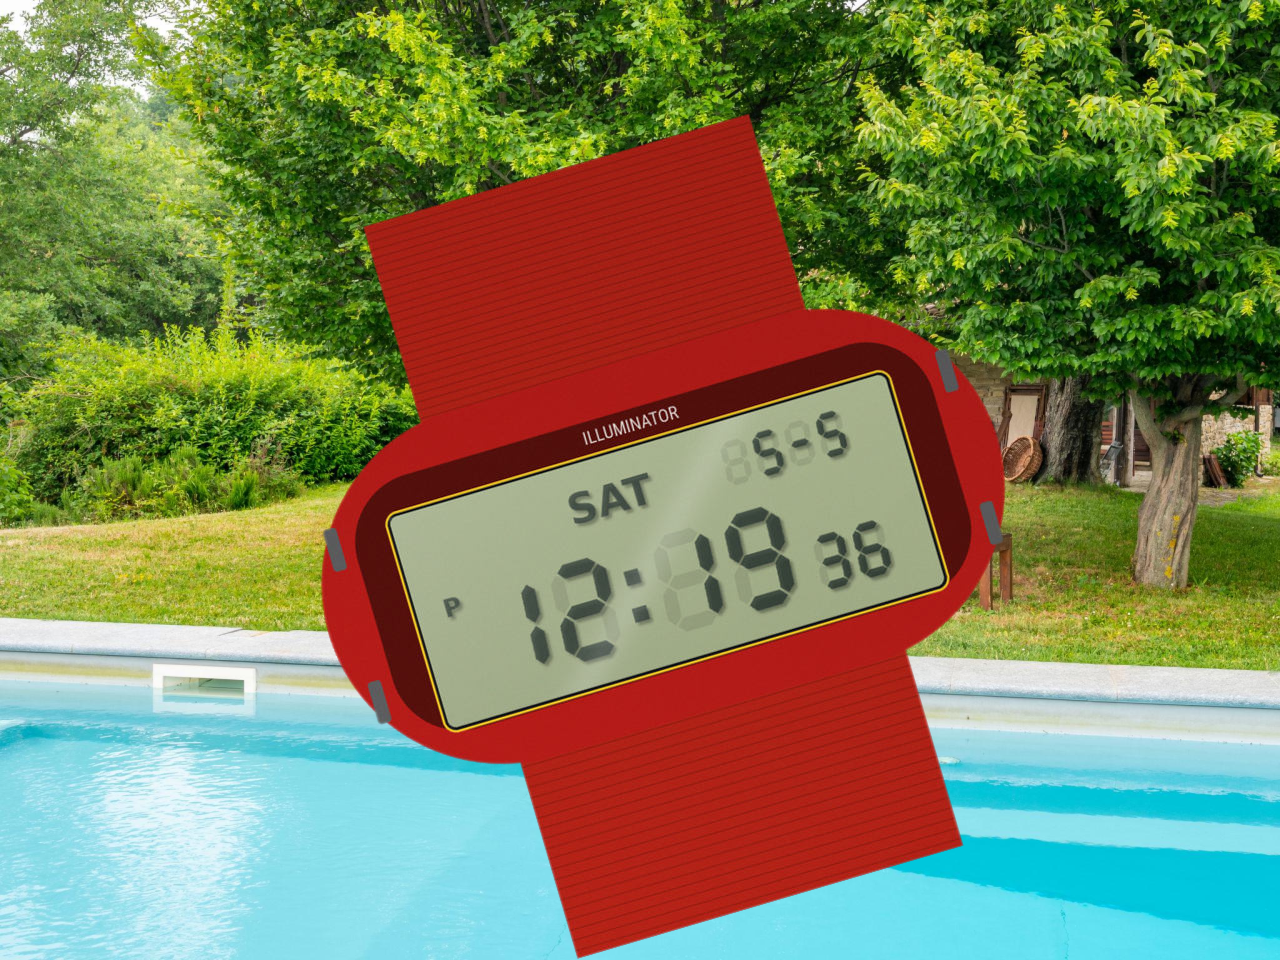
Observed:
12.19.36
